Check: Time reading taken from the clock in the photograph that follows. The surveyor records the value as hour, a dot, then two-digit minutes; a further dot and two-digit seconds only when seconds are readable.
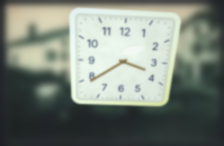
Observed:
3.39
